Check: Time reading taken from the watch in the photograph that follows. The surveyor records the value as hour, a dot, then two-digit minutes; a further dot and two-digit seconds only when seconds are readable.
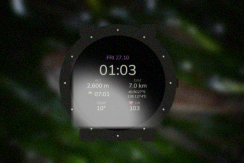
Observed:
1.03
